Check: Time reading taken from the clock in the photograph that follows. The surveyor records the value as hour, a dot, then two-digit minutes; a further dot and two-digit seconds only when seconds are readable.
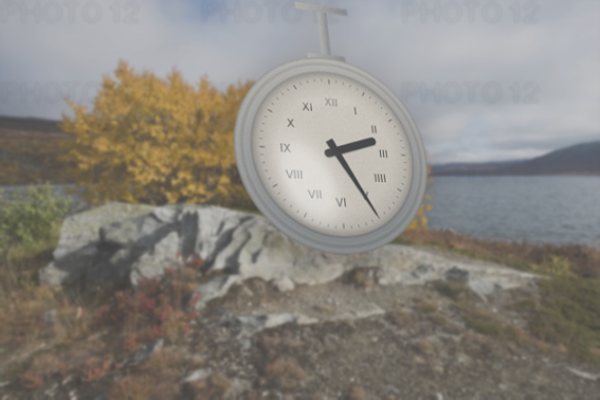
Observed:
2.25
